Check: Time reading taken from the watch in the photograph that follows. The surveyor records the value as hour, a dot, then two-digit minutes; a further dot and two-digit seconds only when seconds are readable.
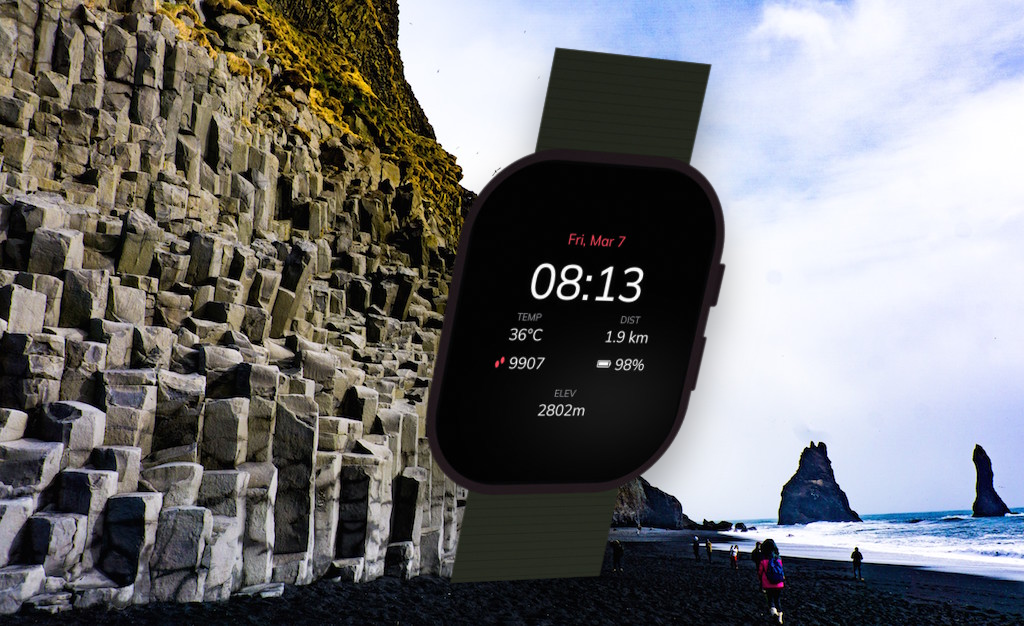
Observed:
8.13
